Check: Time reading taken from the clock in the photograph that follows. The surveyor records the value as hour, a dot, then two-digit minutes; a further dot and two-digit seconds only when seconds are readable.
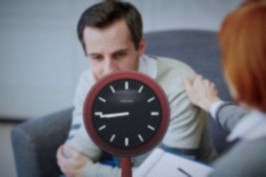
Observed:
8.44
